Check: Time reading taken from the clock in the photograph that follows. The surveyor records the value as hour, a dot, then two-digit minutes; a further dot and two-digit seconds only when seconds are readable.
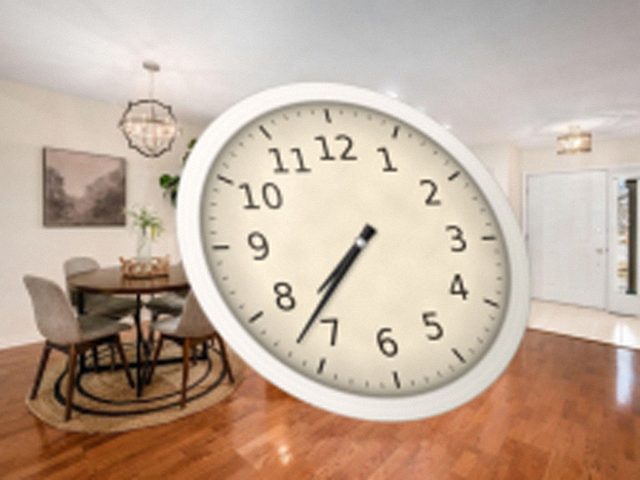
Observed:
7.37
